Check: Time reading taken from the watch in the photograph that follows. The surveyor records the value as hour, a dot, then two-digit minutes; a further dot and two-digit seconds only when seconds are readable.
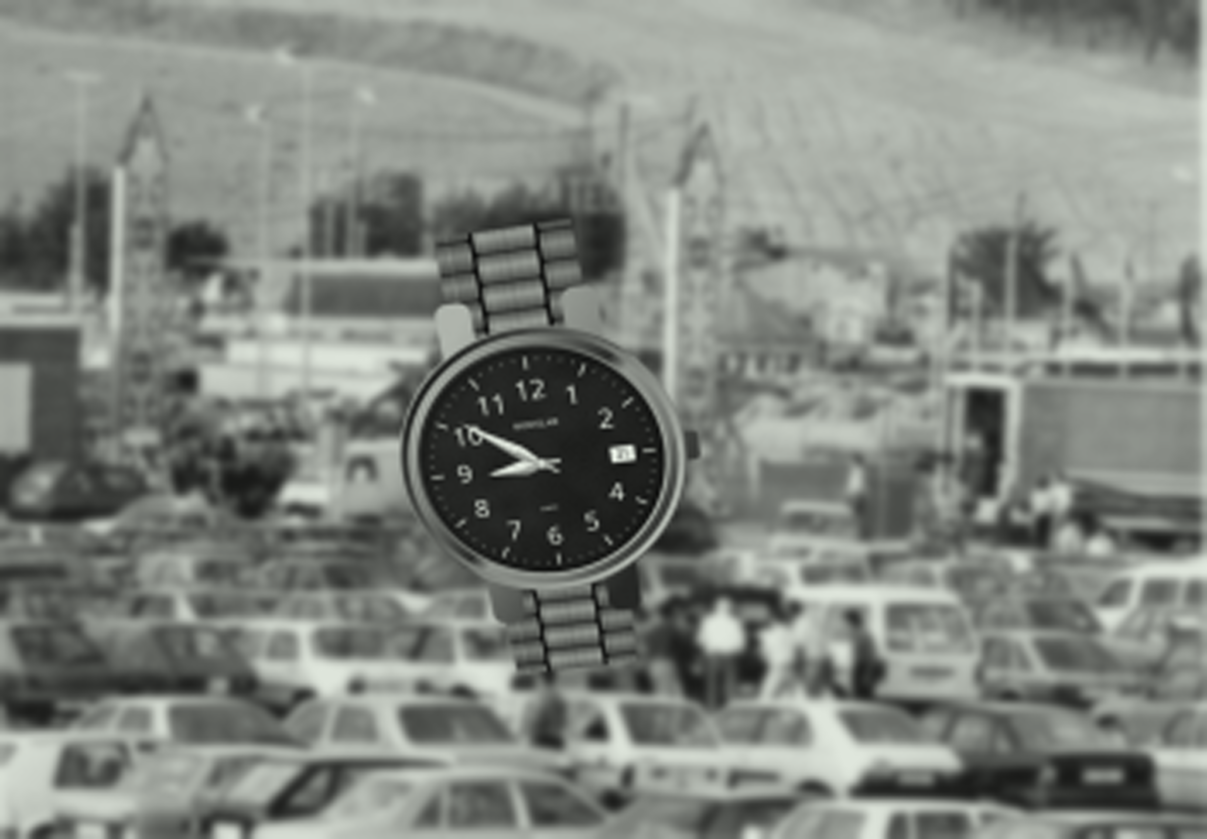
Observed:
8.51
